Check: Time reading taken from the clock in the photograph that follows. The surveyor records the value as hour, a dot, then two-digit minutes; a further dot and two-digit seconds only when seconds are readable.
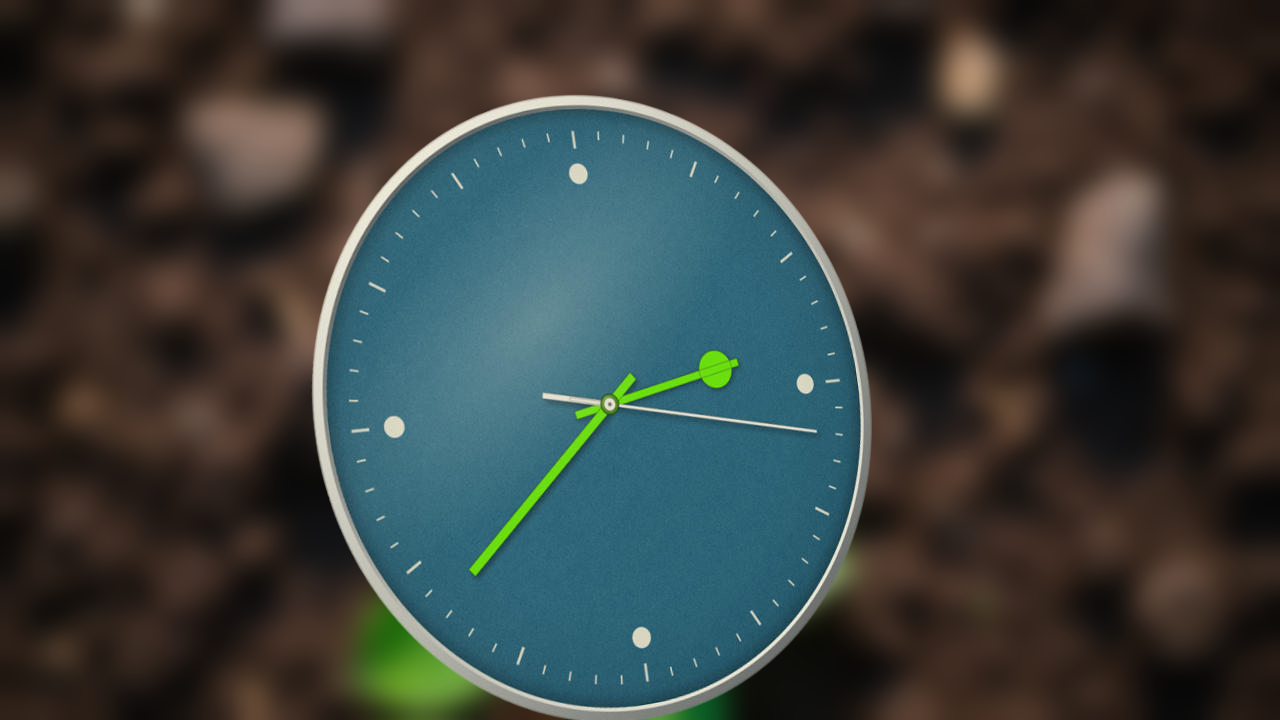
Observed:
2.38.17
